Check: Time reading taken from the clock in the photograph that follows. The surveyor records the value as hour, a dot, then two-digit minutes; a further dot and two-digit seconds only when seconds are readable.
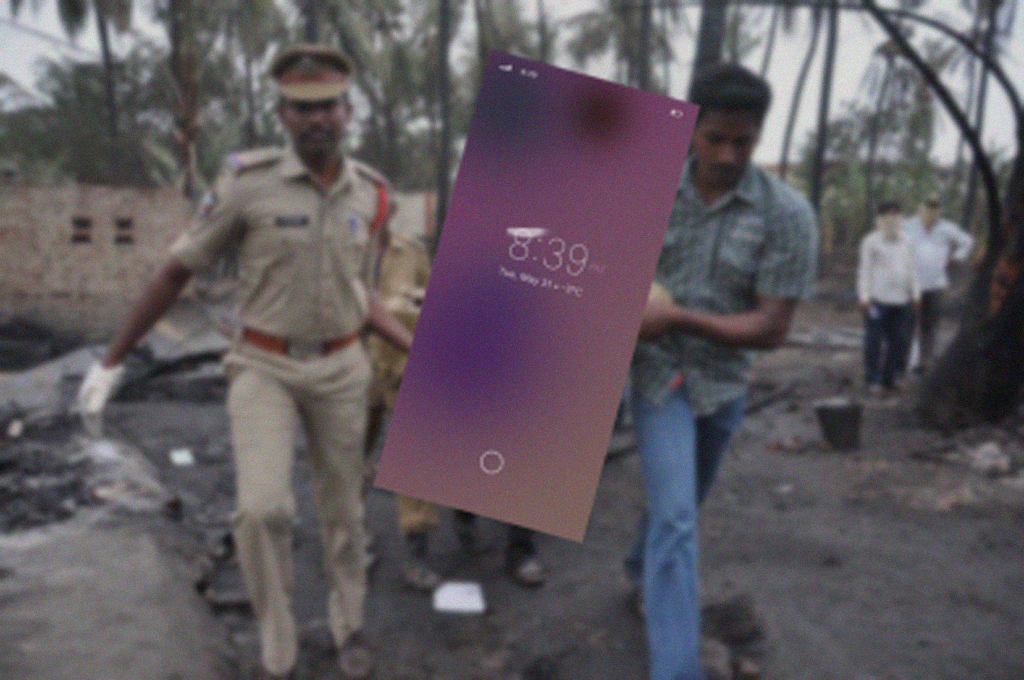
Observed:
8.39
